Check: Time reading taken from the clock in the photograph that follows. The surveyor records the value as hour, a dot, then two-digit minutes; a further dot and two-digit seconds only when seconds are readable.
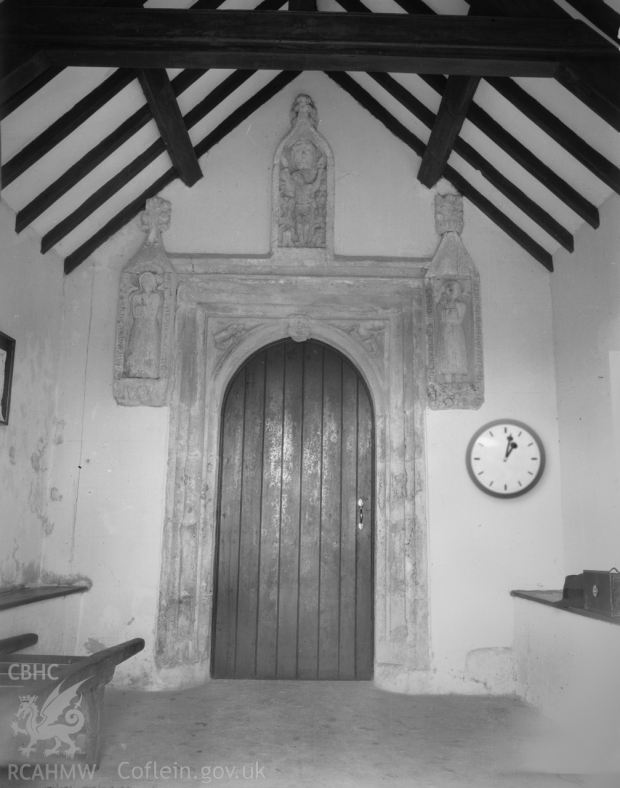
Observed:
1.02
